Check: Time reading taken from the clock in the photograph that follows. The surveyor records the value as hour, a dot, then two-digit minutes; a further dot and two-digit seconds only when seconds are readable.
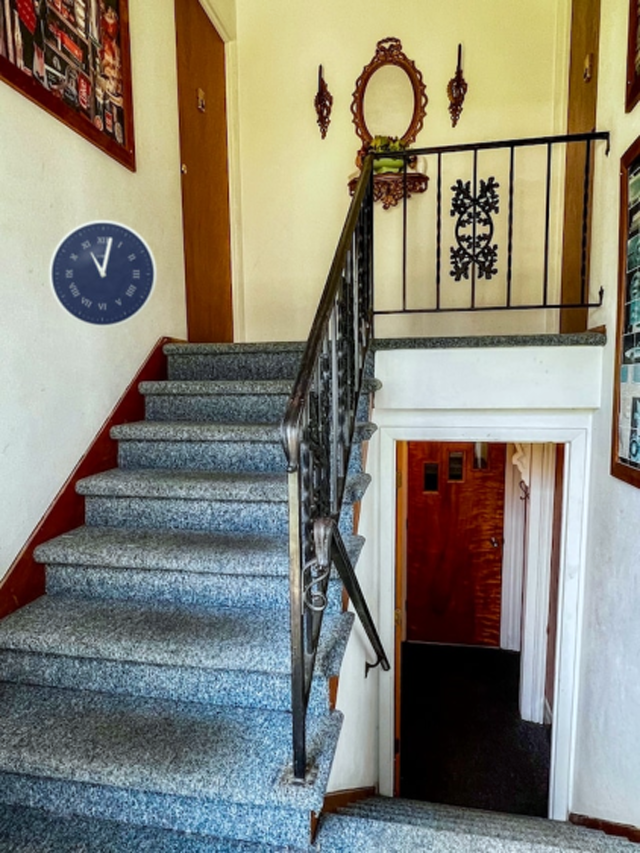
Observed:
11.02
